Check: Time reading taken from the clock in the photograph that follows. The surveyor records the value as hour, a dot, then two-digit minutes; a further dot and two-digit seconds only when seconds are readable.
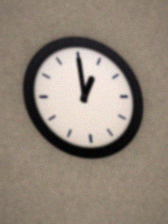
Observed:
1.00
